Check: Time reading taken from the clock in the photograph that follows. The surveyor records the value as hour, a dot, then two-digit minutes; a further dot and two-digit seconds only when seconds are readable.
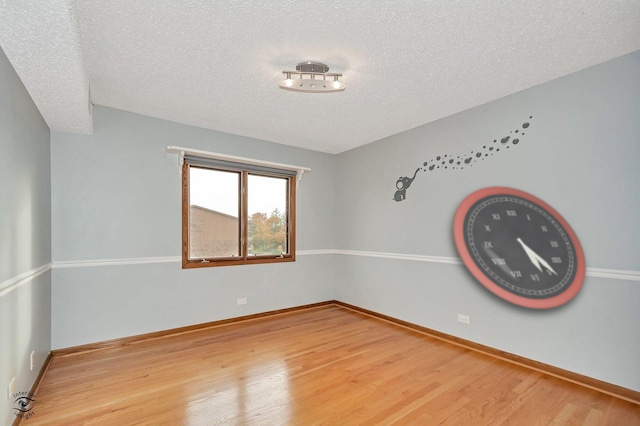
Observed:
5.24
